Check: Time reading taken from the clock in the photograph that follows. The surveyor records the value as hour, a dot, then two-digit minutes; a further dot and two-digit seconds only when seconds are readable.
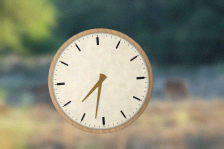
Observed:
7.32
